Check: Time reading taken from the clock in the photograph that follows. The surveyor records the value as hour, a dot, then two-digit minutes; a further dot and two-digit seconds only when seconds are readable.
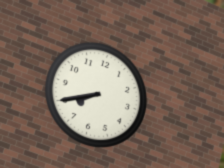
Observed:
7.40
